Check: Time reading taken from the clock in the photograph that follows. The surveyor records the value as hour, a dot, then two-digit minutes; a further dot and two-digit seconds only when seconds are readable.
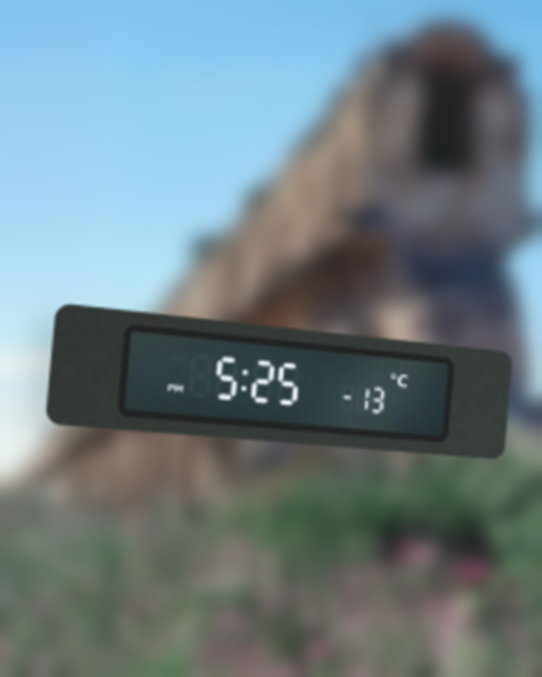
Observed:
5.25
